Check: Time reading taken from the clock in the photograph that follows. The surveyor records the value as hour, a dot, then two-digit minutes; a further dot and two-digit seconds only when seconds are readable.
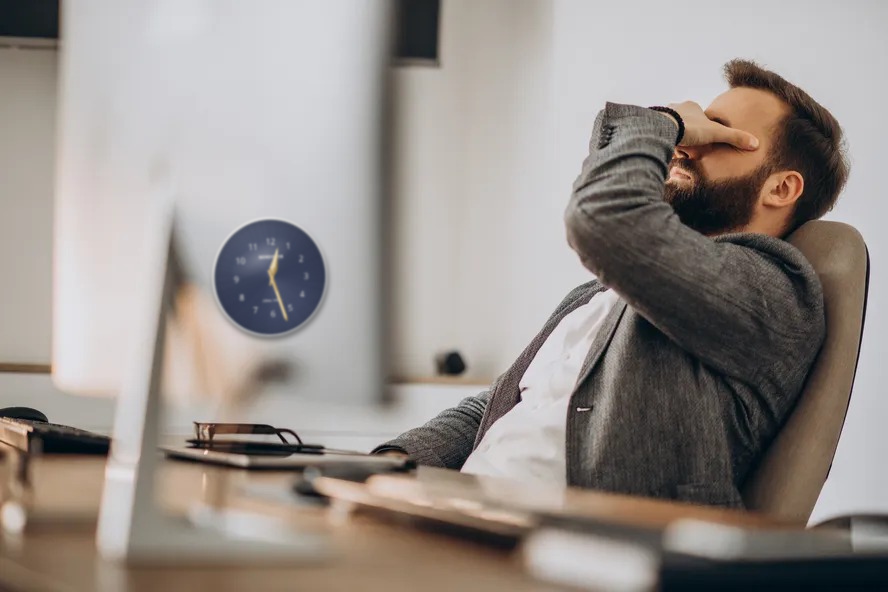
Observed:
12.27
